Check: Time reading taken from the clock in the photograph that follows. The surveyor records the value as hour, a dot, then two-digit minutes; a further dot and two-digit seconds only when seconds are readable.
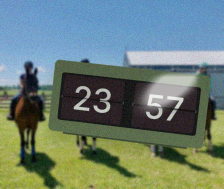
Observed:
23.57
